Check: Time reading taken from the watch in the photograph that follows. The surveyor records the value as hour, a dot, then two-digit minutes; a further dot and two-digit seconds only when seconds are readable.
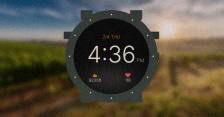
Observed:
4.36
